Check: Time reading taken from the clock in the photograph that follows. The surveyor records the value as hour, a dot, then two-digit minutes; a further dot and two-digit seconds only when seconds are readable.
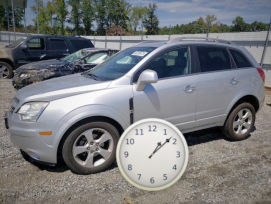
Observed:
1.08
